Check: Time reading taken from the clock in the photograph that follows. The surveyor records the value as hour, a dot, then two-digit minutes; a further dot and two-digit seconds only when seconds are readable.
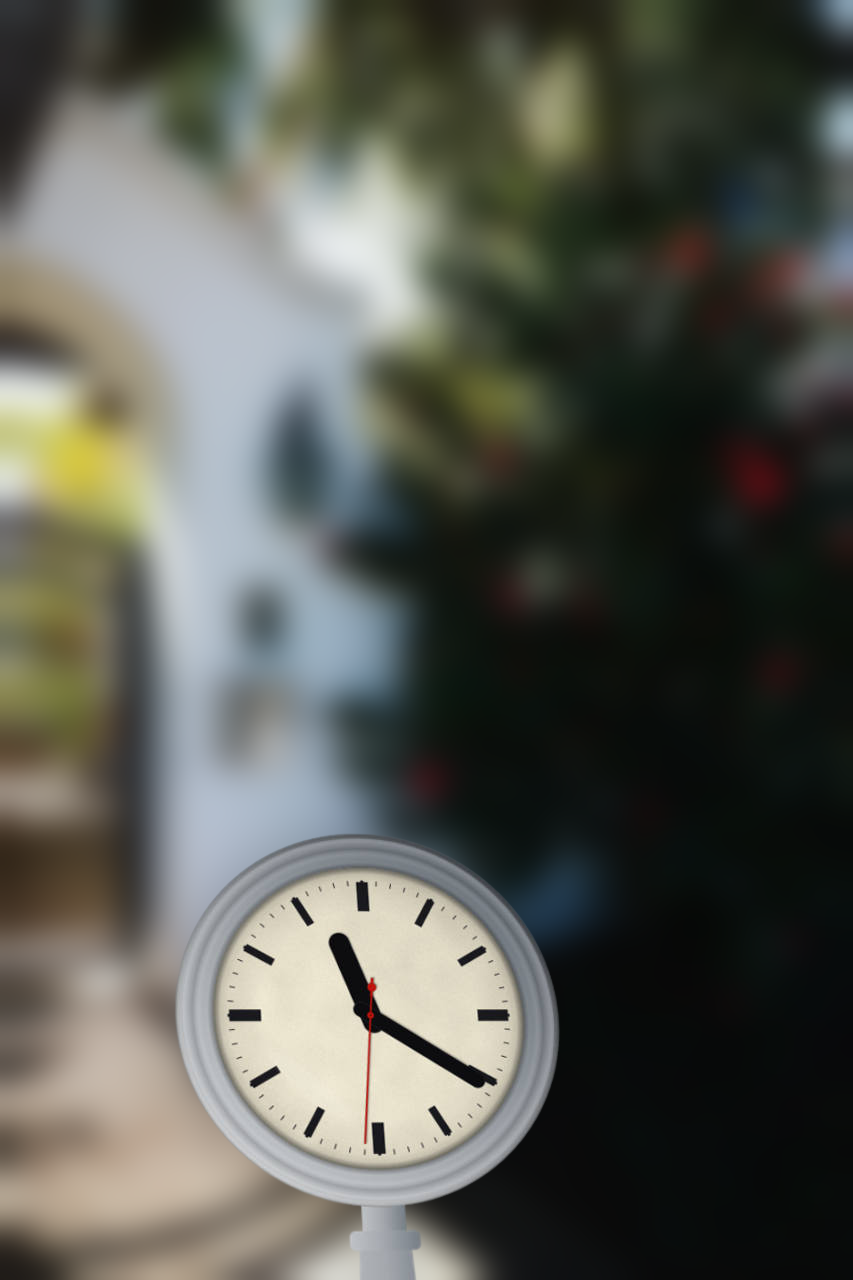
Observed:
11.20.31
